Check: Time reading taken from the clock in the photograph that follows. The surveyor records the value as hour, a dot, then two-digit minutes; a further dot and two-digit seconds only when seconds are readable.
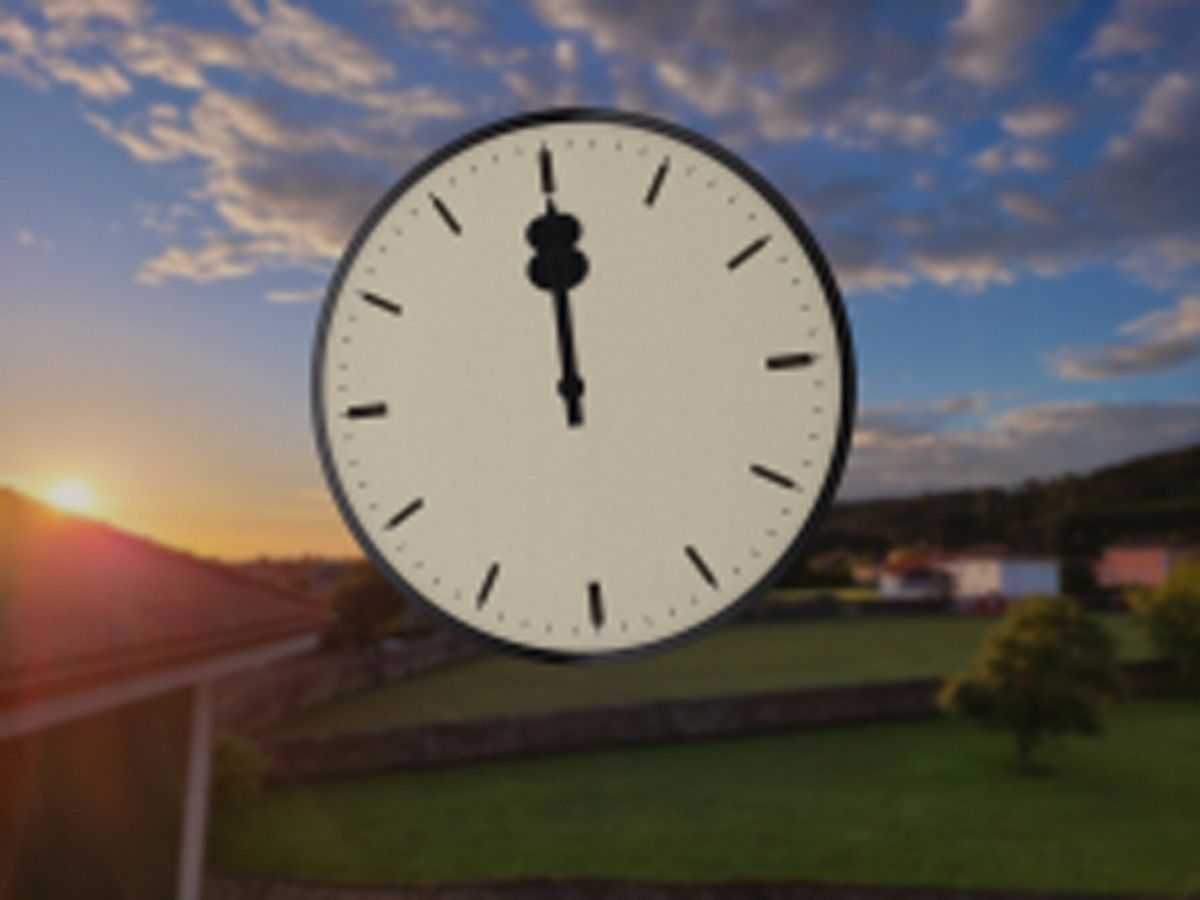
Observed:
12.00
